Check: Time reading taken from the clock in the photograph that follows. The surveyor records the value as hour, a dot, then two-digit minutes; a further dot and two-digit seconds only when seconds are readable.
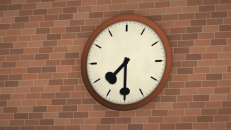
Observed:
7.30
